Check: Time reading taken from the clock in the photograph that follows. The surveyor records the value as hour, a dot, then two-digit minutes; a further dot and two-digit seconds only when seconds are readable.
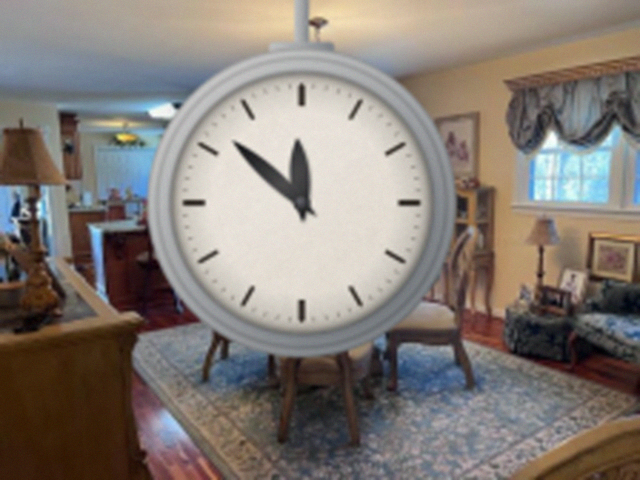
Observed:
11.52
